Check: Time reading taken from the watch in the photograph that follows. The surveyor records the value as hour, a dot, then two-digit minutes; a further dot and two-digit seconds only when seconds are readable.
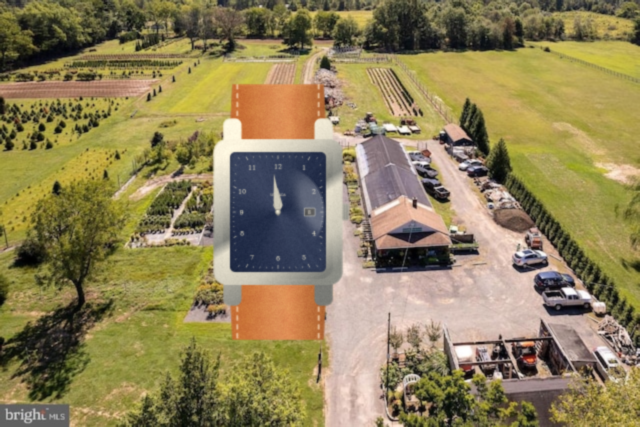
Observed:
11.59
